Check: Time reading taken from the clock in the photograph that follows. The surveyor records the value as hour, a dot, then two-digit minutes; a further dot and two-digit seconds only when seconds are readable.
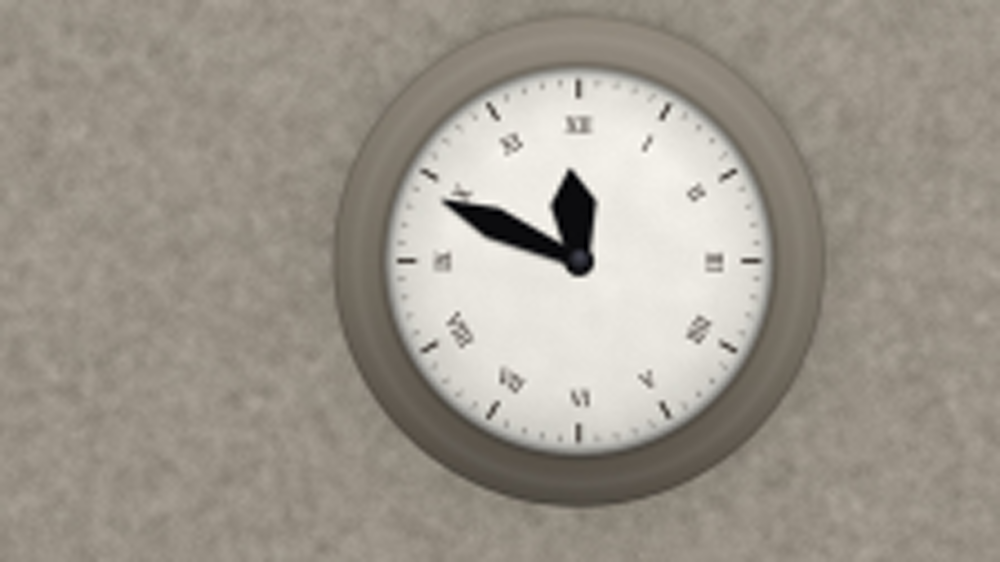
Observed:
11.49
